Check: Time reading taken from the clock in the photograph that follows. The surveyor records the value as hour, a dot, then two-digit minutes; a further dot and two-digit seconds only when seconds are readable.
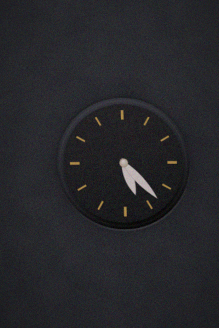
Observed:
5.23
